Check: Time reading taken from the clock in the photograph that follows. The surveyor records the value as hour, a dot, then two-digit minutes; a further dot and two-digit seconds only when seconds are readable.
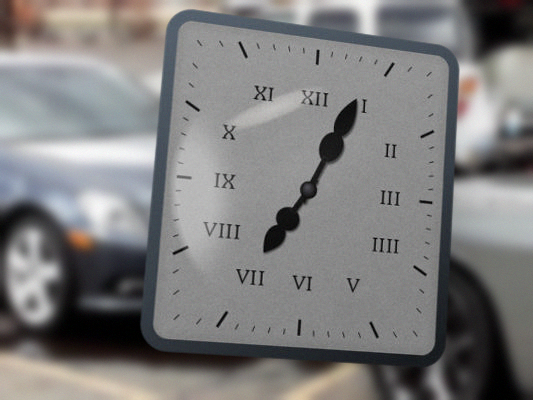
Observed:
7.04
